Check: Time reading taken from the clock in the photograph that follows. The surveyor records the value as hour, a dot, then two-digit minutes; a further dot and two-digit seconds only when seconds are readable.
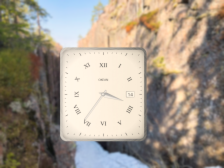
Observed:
3.36
